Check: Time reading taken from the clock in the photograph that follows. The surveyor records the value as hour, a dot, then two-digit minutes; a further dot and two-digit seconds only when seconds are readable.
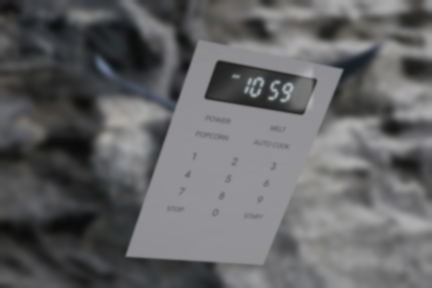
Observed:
10.59
